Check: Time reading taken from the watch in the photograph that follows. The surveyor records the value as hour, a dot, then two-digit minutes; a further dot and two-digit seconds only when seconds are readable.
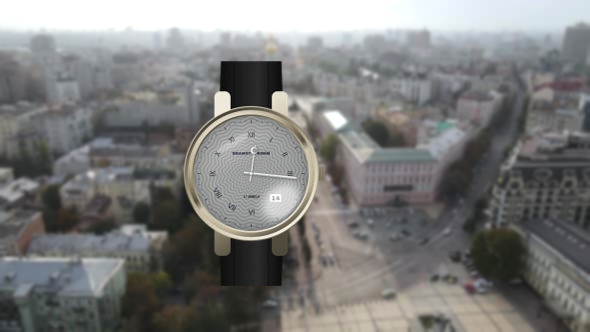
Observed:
12.16
